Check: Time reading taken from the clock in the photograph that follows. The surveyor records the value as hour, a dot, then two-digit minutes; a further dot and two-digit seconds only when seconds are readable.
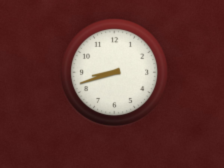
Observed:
8.42
